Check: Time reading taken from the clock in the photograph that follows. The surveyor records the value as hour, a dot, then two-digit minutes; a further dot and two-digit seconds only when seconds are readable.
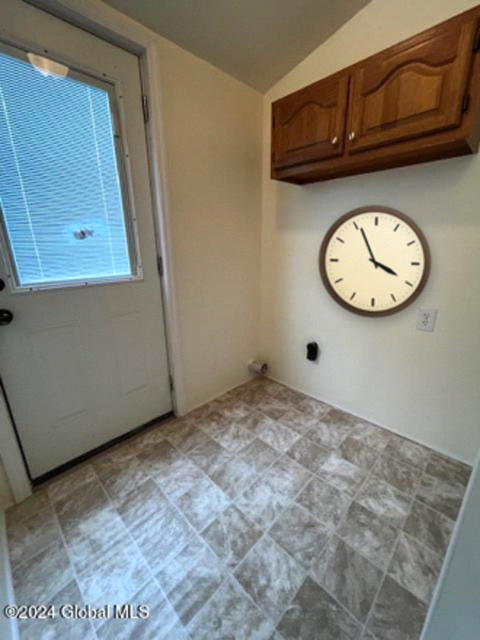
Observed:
3.56
